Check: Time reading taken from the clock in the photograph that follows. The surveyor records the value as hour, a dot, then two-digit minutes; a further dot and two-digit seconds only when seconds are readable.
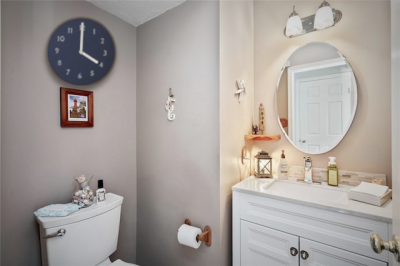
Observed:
4.00
